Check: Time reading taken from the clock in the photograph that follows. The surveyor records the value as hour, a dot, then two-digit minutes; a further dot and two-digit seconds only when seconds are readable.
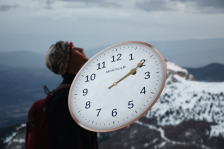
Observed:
2.10
